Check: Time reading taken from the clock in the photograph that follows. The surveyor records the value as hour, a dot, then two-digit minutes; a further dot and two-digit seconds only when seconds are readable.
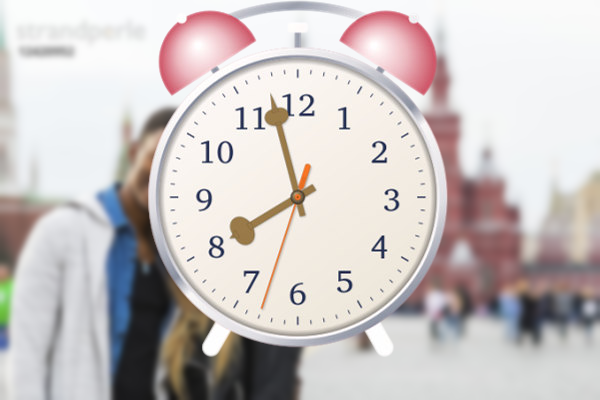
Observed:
7.57.33
